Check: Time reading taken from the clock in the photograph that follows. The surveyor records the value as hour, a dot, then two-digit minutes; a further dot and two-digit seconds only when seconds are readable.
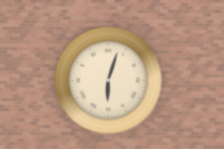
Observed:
6.03
